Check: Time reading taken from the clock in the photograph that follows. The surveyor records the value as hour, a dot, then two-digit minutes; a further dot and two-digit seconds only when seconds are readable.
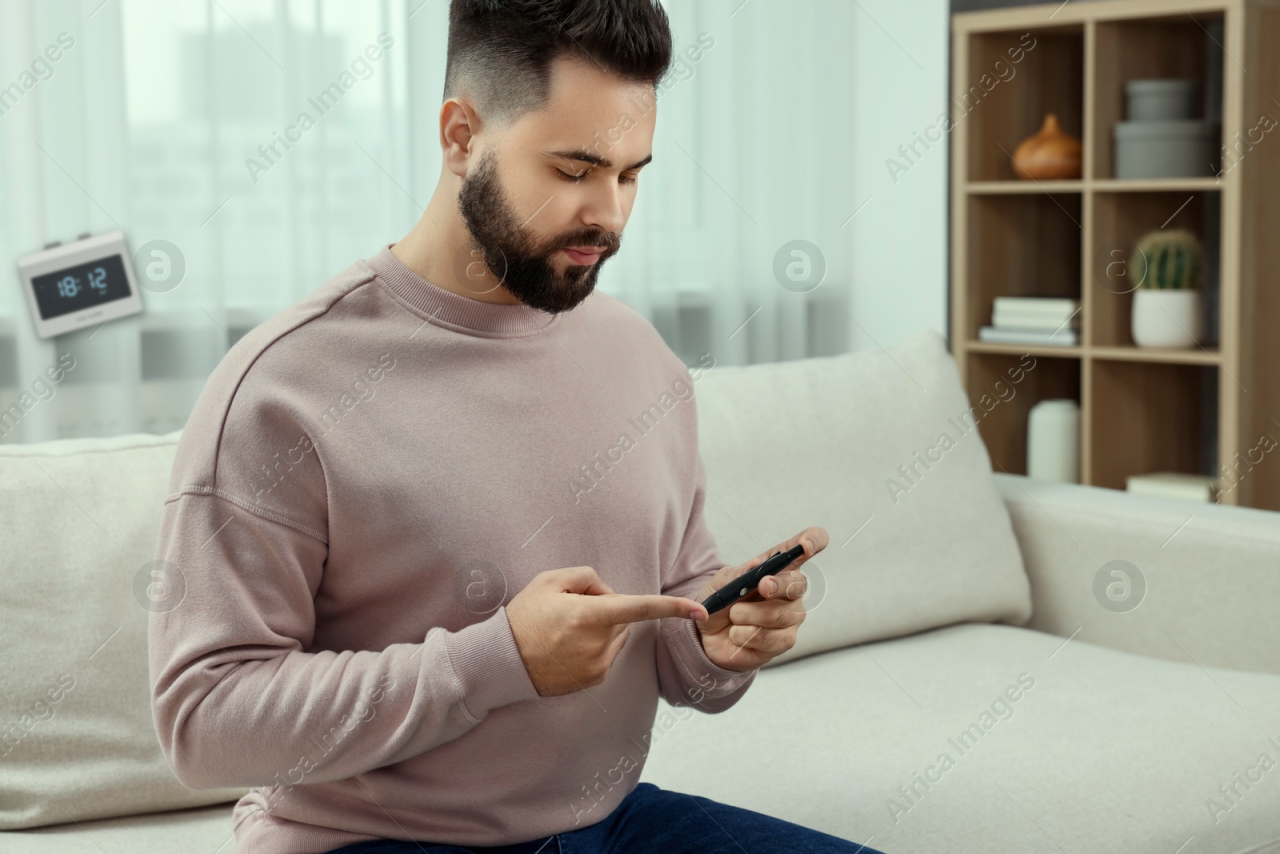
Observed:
18.12
